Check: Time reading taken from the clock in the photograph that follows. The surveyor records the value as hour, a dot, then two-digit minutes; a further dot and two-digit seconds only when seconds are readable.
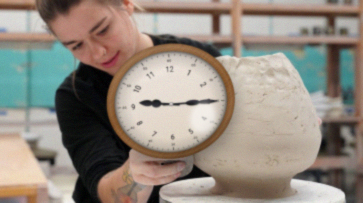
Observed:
9.15
